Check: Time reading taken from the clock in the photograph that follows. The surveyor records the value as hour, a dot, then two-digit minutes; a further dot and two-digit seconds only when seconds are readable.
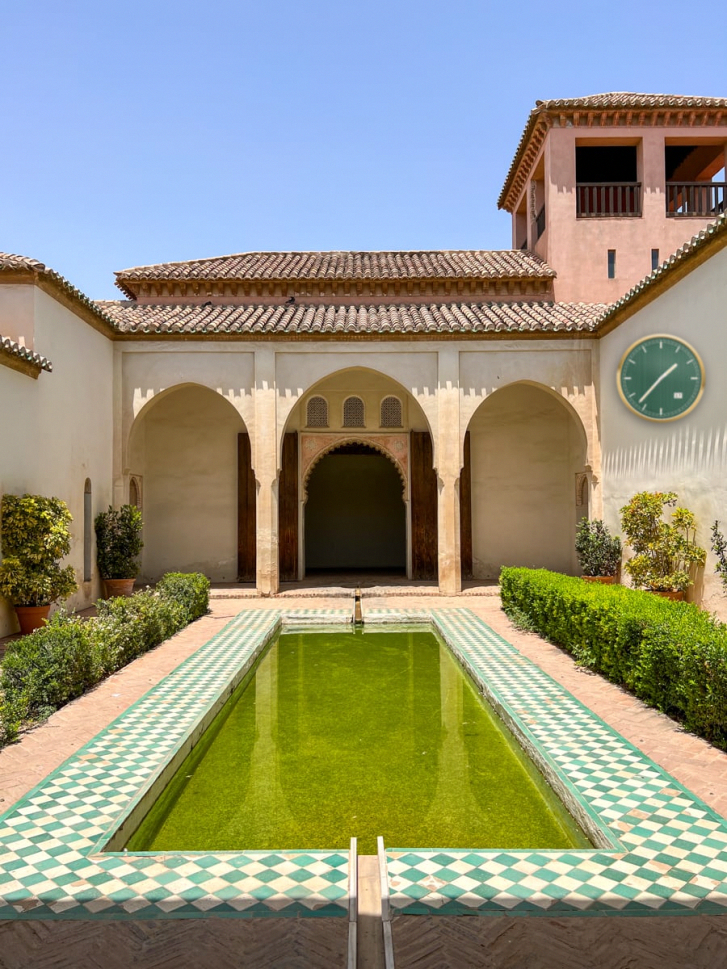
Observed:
1.37
